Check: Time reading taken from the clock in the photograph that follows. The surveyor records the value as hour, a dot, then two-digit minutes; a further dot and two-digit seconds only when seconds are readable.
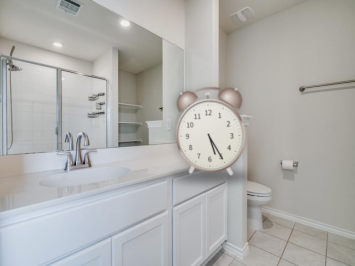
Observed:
5.25
